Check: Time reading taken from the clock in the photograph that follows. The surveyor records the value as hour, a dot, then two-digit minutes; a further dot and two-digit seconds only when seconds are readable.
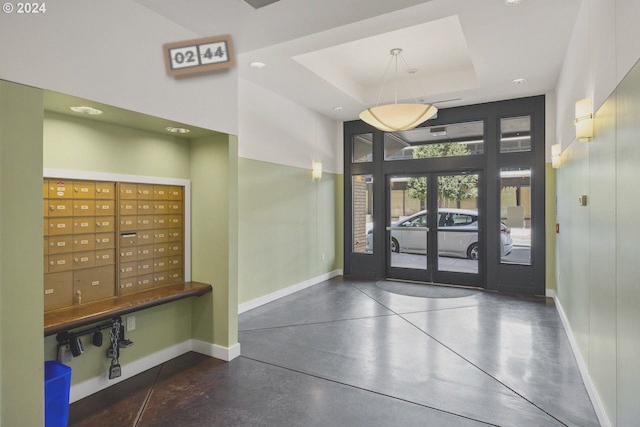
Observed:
2.44
